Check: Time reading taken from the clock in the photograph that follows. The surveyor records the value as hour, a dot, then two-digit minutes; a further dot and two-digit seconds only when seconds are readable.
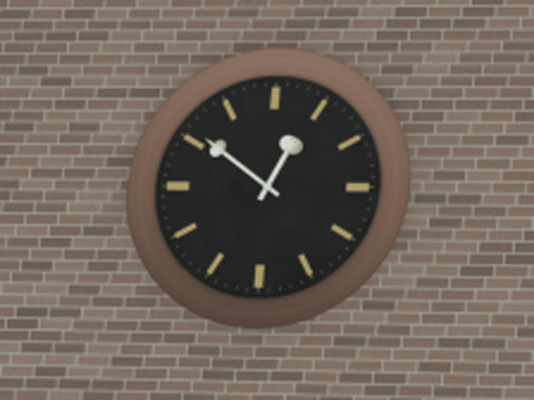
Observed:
12.51
